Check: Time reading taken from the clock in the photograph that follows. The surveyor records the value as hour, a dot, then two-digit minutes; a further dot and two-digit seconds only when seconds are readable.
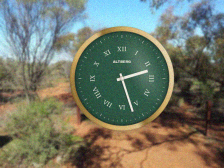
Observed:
2.27
